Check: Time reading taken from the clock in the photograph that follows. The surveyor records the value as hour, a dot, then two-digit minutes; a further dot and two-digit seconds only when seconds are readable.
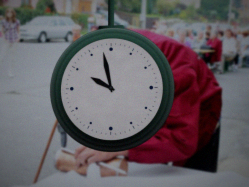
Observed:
9.58
